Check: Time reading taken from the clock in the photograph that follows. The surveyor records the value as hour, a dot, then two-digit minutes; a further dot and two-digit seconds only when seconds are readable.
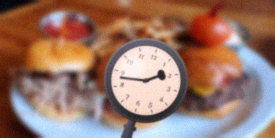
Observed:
1.43
